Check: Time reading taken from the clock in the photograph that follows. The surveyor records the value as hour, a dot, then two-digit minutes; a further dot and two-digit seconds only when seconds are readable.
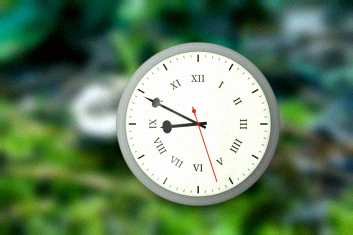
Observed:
8.49.27
